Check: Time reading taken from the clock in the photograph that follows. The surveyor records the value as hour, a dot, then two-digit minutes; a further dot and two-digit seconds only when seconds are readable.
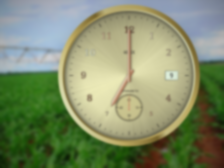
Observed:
7.00
